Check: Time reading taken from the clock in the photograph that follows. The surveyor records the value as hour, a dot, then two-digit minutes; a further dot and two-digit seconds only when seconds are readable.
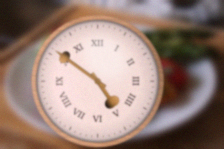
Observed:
4.51
